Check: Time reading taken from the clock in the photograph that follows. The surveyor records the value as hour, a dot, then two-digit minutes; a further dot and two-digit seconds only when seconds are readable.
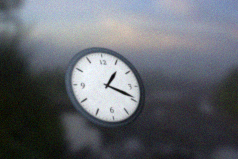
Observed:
1.19
